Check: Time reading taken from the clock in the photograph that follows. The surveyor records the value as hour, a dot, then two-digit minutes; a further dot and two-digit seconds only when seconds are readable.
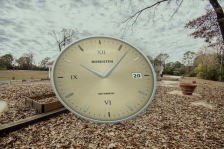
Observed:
10.07
